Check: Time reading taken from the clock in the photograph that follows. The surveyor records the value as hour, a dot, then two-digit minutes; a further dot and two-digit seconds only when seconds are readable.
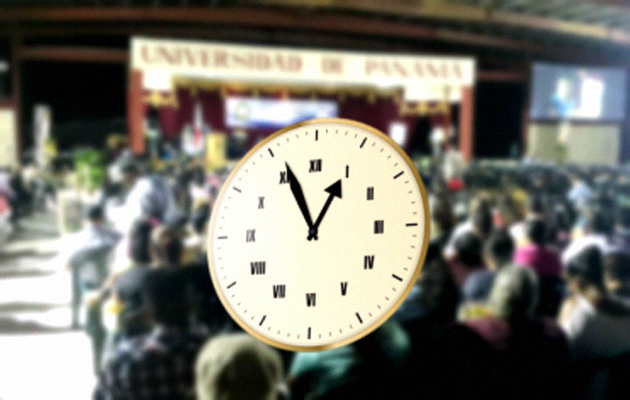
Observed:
12.56
